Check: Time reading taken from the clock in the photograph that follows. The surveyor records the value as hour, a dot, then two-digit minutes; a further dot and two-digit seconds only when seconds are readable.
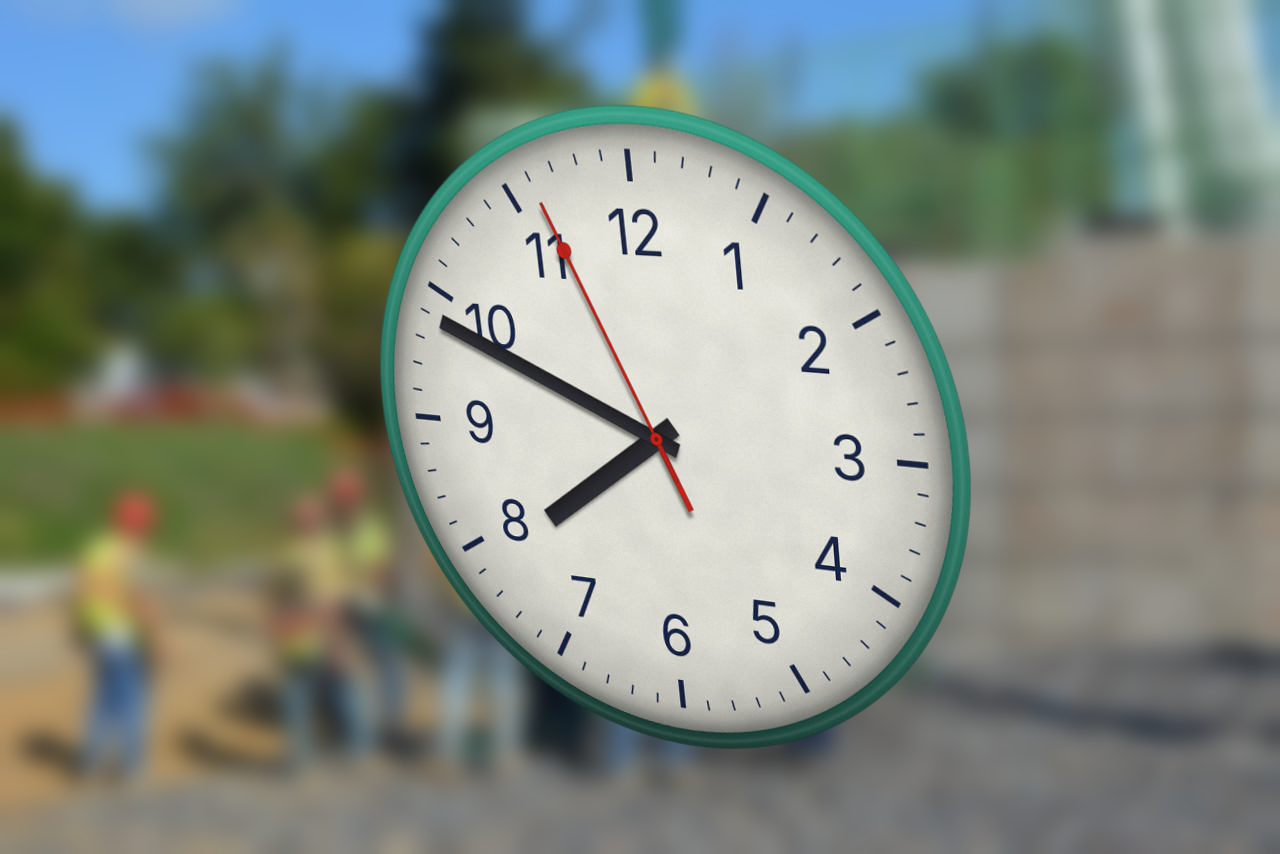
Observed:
7.48.56
